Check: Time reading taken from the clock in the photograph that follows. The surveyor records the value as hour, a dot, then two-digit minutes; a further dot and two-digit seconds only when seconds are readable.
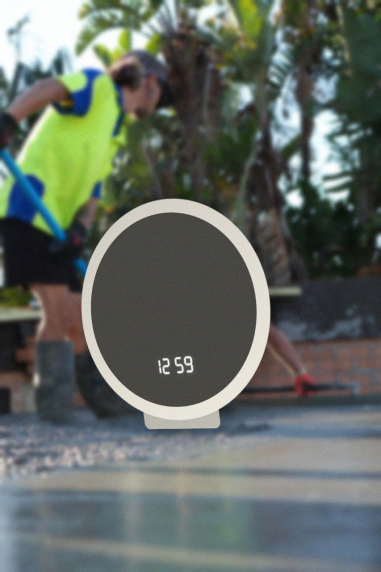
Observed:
12.59
